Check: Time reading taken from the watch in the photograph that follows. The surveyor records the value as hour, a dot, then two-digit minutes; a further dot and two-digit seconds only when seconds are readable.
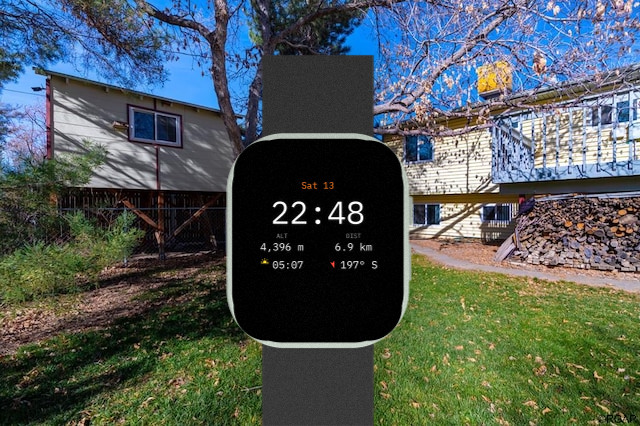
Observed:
22.48
